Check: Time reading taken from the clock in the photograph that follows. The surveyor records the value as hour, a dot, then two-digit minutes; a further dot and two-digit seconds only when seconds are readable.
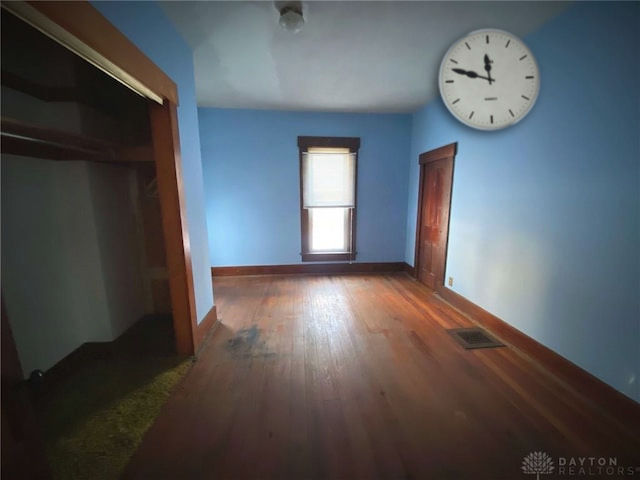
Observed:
11.48
